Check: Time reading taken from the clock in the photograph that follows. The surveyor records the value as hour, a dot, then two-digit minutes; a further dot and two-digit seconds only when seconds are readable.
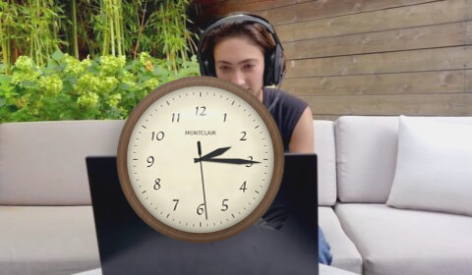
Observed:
2.15.29
